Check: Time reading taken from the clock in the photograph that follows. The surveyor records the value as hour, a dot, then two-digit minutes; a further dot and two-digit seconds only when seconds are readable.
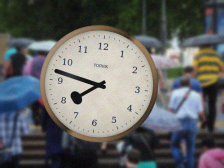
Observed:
7.47
